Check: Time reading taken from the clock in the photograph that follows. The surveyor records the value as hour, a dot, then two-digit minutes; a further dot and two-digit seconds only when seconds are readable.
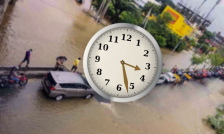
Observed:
3.27
